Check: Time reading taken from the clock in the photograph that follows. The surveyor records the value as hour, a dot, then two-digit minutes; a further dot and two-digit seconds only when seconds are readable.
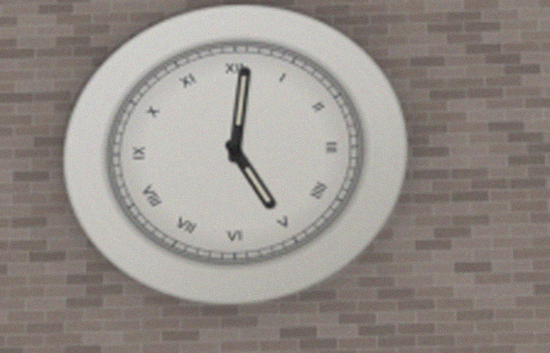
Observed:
5.01
